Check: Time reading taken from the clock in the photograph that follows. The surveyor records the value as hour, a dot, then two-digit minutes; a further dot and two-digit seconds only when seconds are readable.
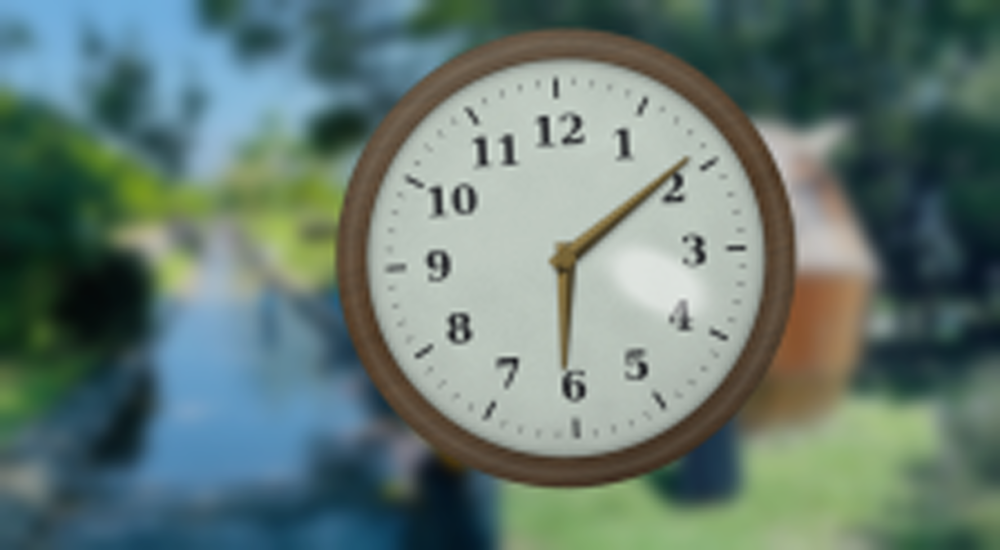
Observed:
6.09
